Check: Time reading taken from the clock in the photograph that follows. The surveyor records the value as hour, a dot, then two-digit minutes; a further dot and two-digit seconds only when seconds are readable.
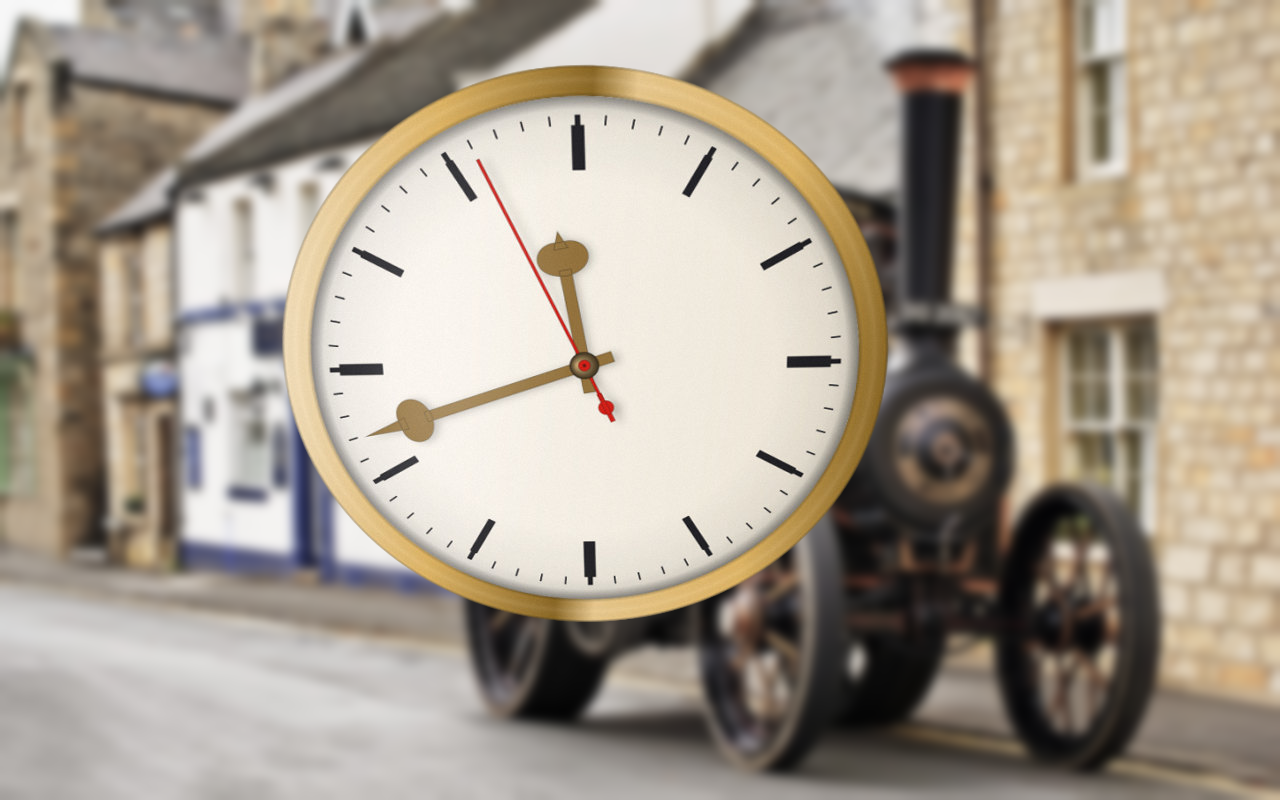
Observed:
11.41.56
